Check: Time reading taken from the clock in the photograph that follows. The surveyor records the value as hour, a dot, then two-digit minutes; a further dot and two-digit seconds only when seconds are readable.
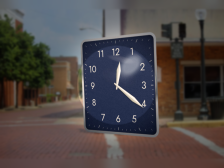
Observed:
12.21
